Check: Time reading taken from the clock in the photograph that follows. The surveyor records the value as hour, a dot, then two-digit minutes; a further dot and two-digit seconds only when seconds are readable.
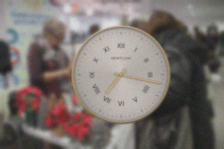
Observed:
7.17
